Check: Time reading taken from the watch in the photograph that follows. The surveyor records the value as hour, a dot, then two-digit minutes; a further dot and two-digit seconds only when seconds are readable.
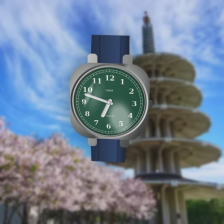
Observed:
6.48
